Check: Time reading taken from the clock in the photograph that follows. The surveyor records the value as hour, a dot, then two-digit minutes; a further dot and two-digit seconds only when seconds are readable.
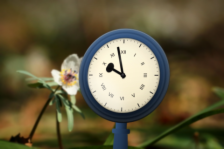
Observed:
9.58
